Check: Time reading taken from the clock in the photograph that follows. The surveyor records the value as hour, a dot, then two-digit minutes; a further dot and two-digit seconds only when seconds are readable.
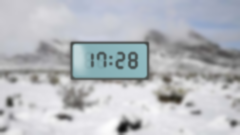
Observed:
17.28
